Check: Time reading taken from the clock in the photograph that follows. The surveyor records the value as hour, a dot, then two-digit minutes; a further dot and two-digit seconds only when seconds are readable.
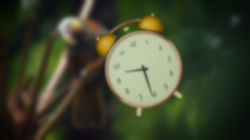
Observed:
9.31
